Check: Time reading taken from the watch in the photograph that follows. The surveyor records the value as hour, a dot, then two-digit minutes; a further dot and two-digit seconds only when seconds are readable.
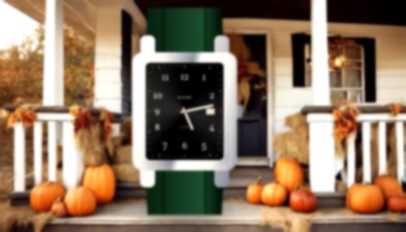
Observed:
5.13
